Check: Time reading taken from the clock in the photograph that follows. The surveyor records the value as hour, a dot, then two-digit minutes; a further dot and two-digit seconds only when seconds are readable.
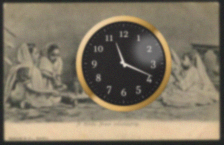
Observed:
11.19
